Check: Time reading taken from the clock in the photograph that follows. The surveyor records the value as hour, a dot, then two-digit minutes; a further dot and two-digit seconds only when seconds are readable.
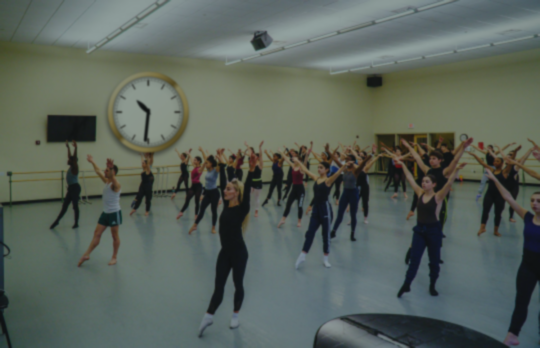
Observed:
10.31
